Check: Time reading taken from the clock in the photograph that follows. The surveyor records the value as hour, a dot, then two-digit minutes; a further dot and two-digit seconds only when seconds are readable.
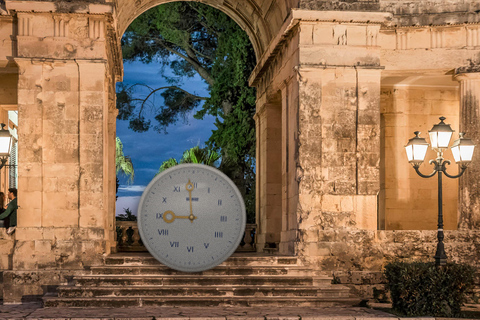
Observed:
8.59
